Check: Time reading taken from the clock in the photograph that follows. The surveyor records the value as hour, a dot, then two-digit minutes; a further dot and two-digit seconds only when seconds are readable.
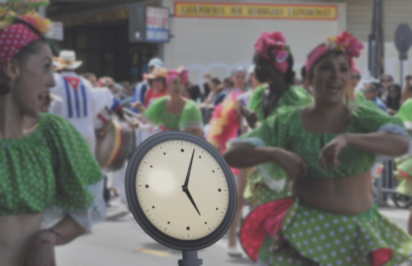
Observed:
5.03
